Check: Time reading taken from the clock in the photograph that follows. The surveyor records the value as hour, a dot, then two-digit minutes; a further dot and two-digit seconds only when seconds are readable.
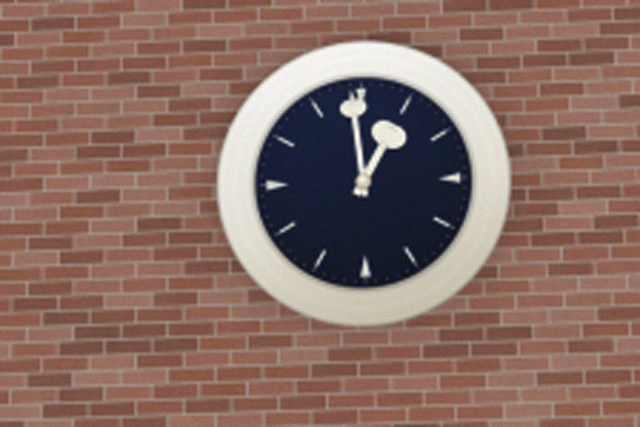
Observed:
12.59
